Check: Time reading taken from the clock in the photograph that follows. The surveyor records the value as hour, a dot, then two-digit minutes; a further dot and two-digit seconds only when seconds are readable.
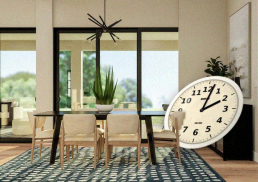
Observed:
2.02
